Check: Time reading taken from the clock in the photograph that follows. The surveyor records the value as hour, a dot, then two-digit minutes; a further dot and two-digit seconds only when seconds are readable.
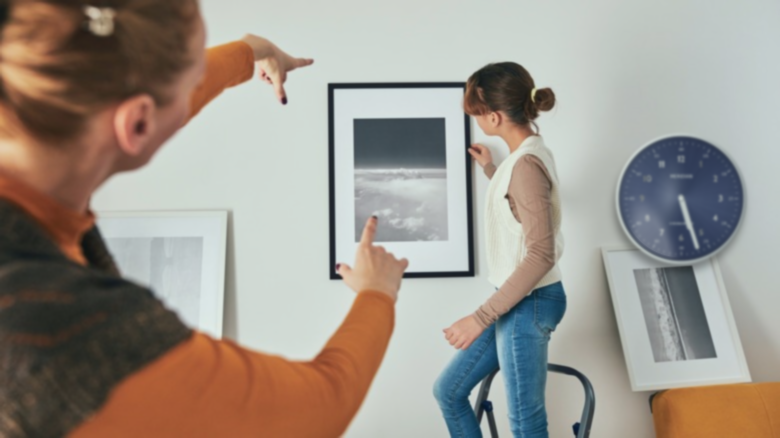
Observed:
5.27
